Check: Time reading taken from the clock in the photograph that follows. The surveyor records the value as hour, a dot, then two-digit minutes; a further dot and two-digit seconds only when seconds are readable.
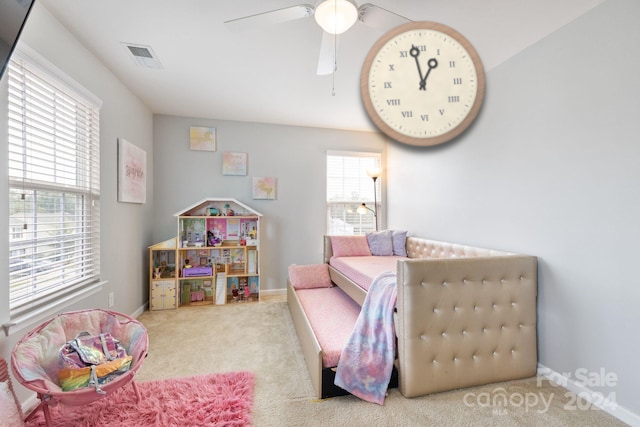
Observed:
12.58
